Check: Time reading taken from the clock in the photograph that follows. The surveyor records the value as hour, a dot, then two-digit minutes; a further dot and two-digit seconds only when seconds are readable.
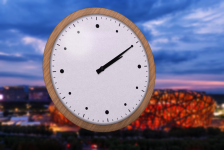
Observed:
2.10
